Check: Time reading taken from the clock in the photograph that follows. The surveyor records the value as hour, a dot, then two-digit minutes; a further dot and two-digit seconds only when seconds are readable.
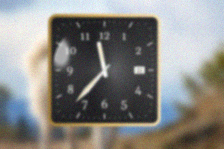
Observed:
11.37
